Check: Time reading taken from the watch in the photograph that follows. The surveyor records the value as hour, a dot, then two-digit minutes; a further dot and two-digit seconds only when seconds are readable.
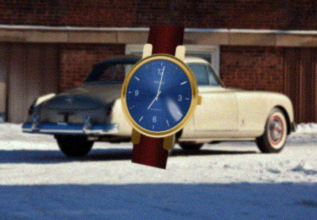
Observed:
7.01
